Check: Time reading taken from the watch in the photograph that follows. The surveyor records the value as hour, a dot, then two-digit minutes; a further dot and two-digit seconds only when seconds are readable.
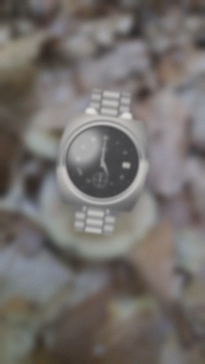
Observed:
5.00
